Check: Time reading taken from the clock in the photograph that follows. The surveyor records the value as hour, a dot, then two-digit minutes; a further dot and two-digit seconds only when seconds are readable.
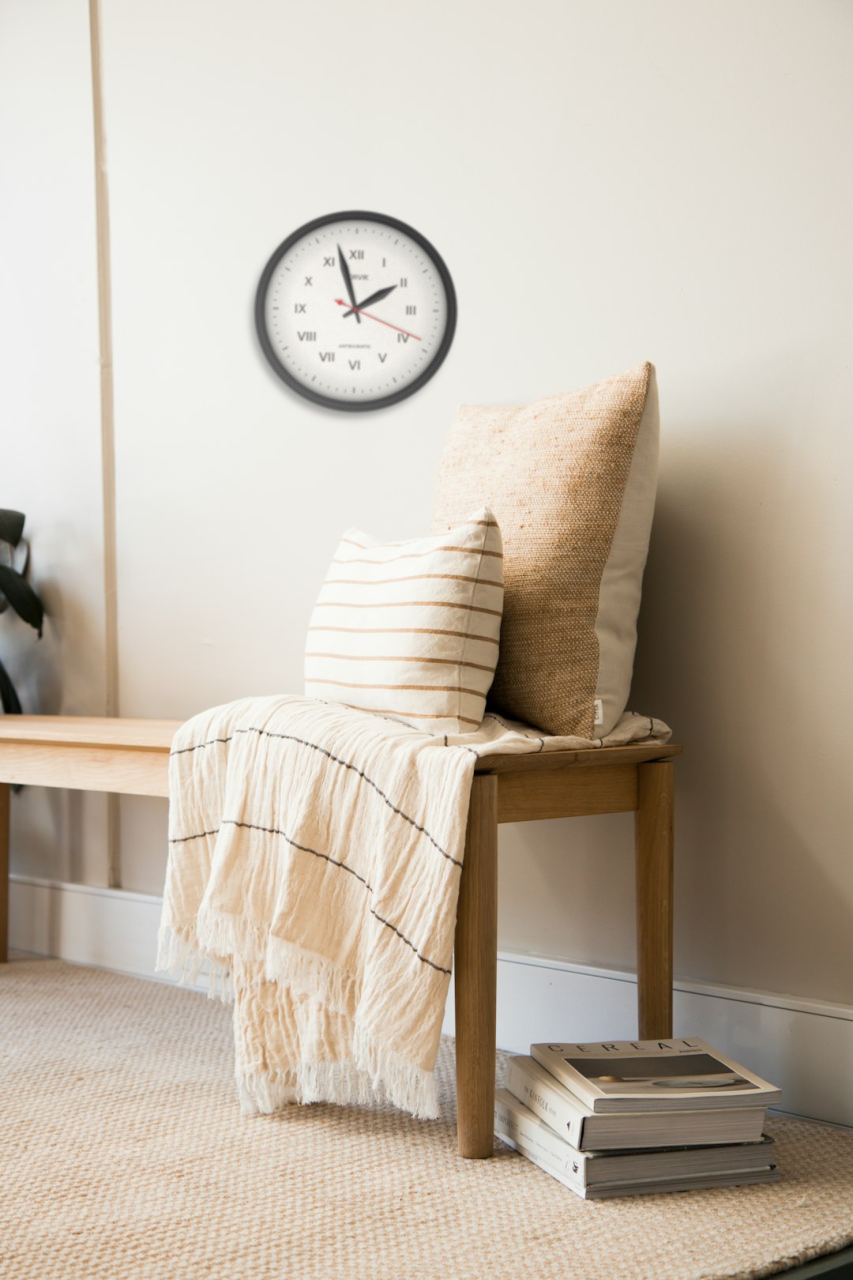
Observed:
1.57.19
